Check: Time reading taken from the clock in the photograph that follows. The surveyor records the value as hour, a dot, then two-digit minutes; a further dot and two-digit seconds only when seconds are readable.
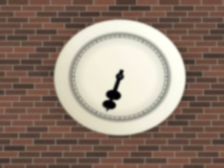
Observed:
6.33
